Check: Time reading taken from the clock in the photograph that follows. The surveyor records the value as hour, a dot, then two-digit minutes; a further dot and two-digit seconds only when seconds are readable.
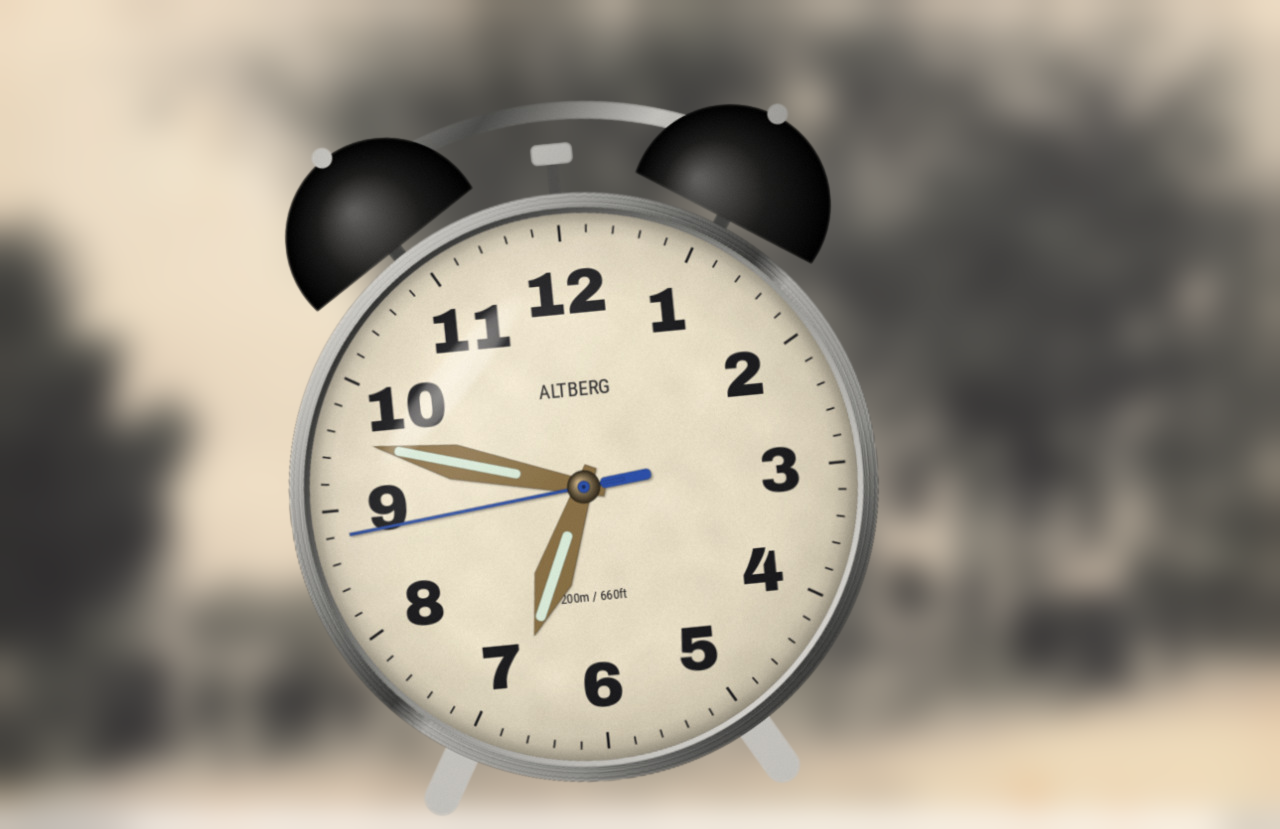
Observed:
6.47.44
